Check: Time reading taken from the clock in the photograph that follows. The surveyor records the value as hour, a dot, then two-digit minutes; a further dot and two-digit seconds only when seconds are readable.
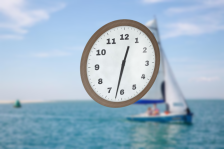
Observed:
12.32
